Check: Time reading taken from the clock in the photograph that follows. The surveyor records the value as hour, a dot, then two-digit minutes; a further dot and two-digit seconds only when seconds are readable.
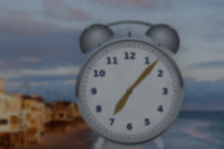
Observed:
7.07
